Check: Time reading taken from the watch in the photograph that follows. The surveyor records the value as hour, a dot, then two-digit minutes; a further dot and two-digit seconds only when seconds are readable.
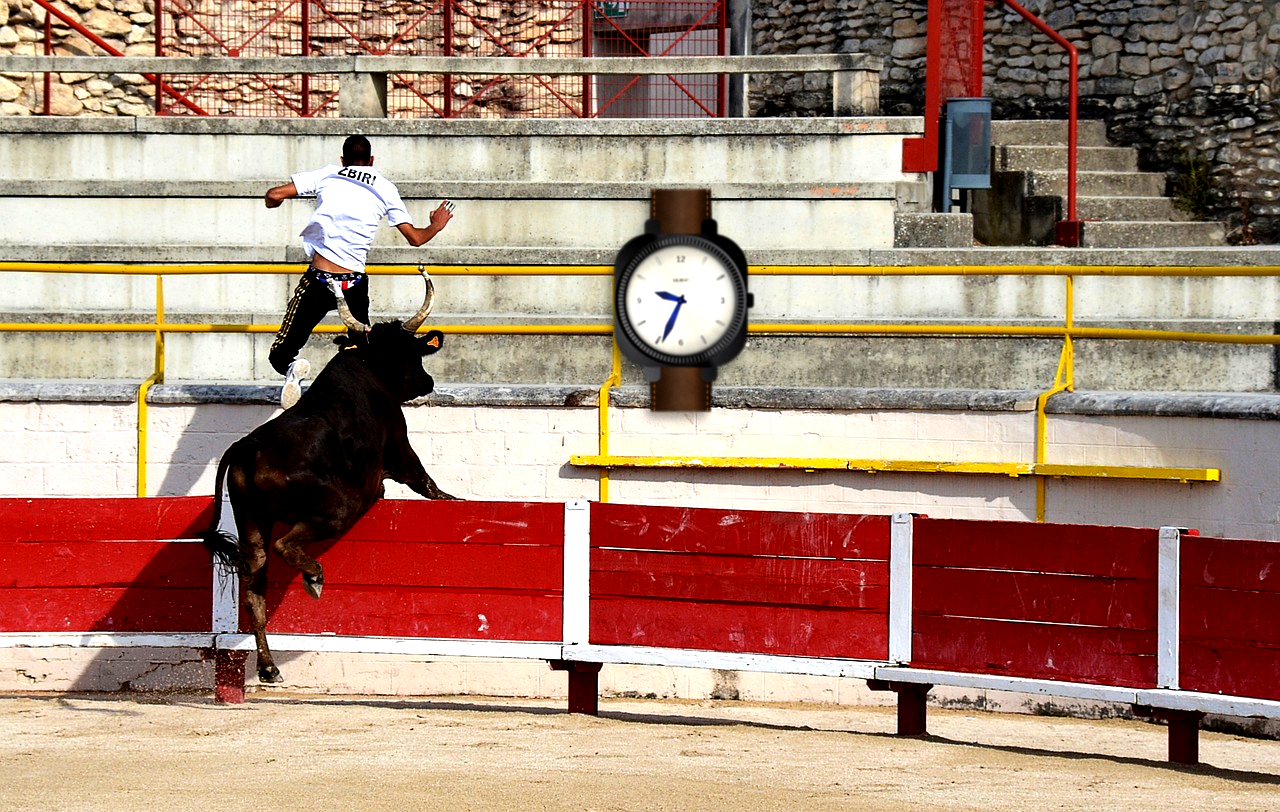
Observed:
9.34
